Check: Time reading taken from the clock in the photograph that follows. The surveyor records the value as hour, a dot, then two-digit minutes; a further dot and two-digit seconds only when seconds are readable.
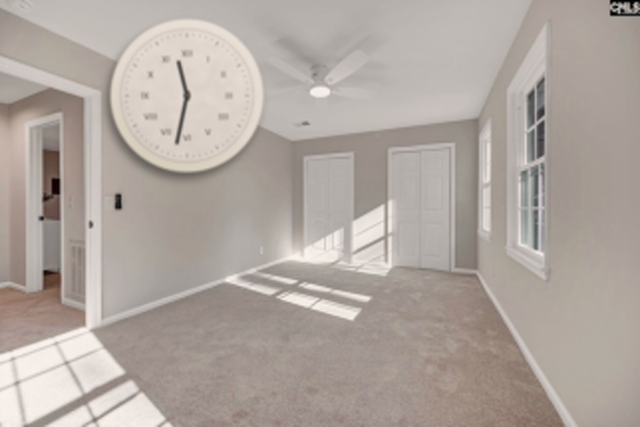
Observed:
11.32
